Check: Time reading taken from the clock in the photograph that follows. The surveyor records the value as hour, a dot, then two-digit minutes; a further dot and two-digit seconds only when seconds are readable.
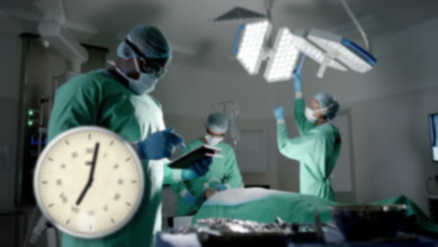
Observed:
7.02
